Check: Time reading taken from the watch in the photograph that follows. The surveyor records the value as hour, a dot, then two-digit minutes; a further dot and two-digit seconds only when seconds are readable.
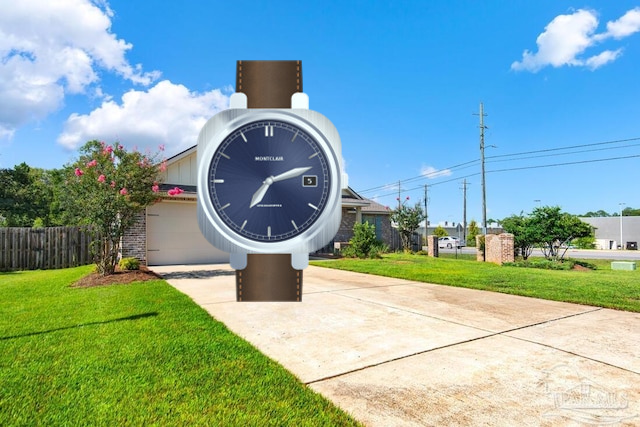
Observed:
7.12
